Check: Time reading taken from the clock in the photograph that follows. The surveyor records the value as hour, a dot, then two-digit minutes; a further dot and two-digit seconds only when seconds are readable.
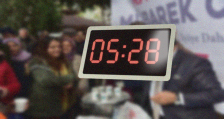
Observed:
5.28
